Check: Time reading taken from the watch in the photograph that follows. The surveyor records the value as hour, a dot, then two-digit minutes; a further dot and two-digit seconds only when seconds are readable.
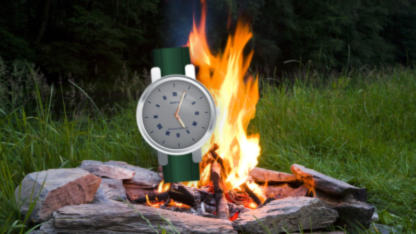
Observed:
5.04
